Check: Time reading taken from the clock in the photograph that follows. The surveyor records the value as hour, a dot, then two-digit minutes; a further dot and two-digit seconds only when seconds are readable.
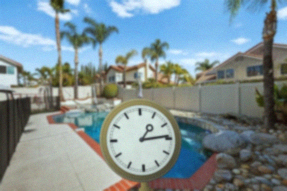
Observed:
1.14
